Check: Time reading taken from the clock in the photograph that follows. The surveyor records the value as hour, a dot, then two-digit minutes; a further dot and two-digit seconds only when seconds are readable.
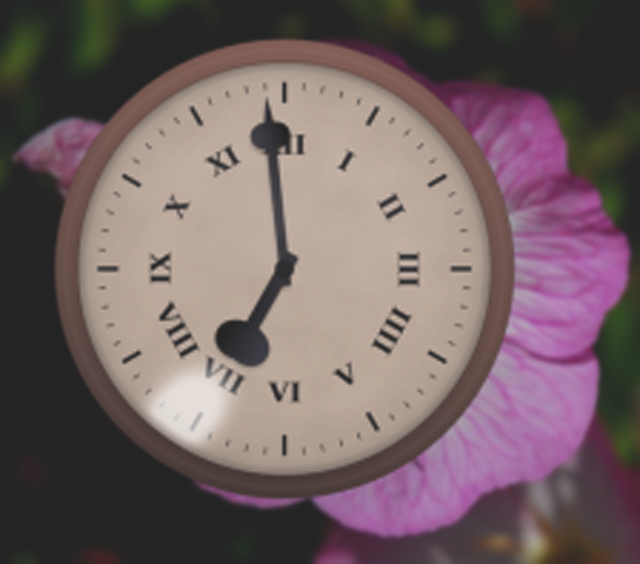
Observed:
6.59
